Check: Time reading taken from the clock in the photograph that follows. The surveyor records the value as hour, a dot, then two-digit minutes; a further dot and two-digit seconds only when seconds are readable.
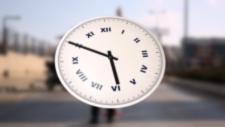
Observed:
5.50
